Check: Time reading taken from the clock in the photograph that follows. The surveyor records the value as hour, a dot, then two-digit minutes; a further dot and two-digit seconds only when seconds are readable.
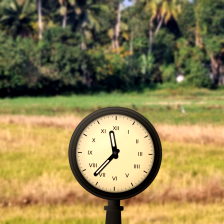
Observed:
11.37
